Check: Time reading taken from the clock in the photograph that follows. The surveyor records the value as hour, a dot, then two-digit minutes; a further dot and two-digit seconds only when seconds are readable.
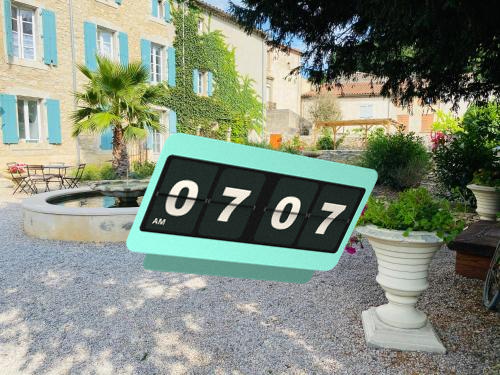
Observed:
7.07
